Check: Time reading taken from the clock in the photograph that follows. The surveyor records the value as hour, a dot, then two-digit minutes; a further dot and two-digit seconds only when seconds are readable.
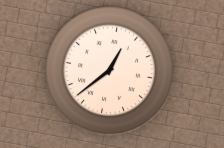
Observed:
12.37
